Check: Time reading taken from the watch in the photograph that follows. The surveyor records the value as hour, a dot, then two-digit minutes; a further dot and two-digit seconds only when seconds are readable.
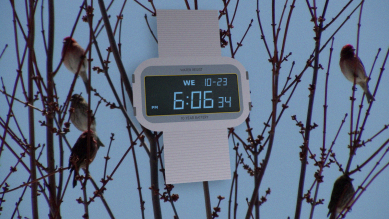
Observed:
6.06.34
